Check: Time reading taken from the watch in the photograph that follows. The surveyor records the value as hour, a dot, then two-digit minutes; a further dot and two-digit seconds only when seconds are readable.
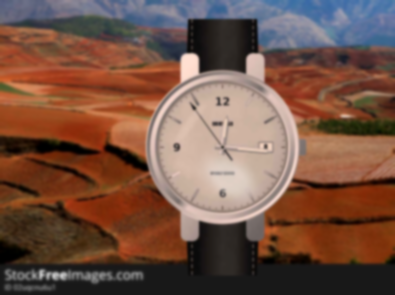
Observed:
12.15.54
